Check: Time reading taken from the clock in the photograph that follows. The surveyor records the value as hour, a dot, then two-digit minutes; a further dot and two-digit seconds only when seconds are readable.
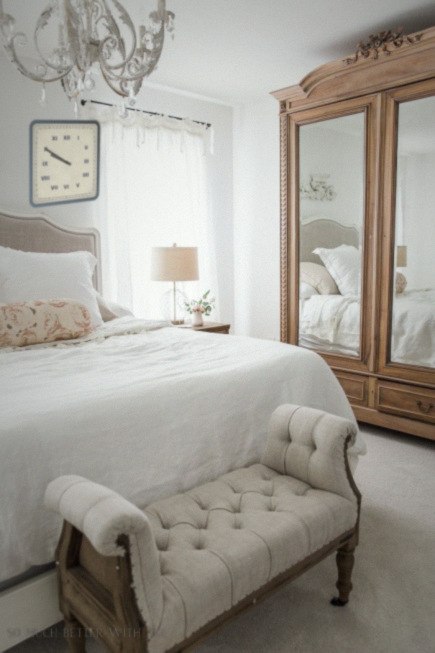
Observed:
9.50
